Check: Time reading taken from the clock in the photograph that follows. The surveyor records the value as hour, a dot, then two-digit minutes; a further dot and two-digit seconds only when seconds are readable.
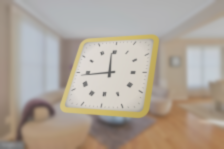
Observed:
11.44
